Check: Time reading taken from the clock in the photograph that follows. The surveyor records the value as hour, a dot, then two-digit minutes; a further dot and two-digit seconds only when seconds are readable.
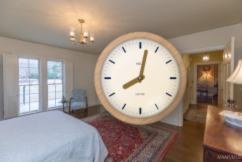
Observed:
8.02
